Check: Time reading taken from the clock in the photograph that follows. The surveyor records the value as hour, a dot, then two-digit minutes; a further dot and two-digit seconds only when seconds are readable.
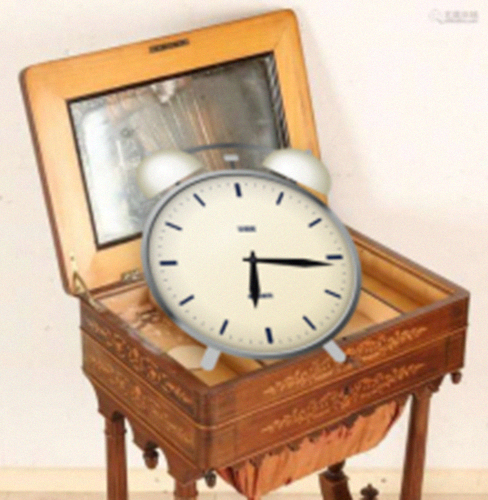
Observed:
6.16
